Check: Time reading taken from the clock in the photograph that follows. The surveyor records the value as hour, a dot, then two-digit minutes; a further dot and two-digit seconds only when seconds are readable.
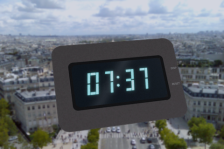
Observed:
7.37
